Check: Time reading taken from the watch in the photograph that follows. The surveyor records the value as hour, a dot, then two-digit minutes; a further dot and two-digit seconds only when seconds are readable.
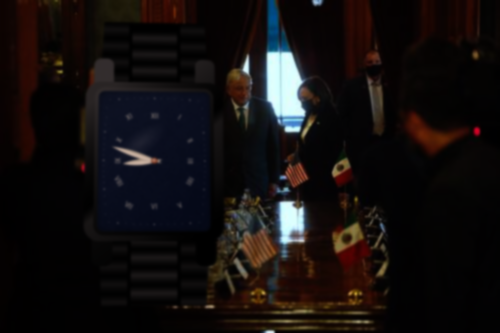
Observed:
8.48
